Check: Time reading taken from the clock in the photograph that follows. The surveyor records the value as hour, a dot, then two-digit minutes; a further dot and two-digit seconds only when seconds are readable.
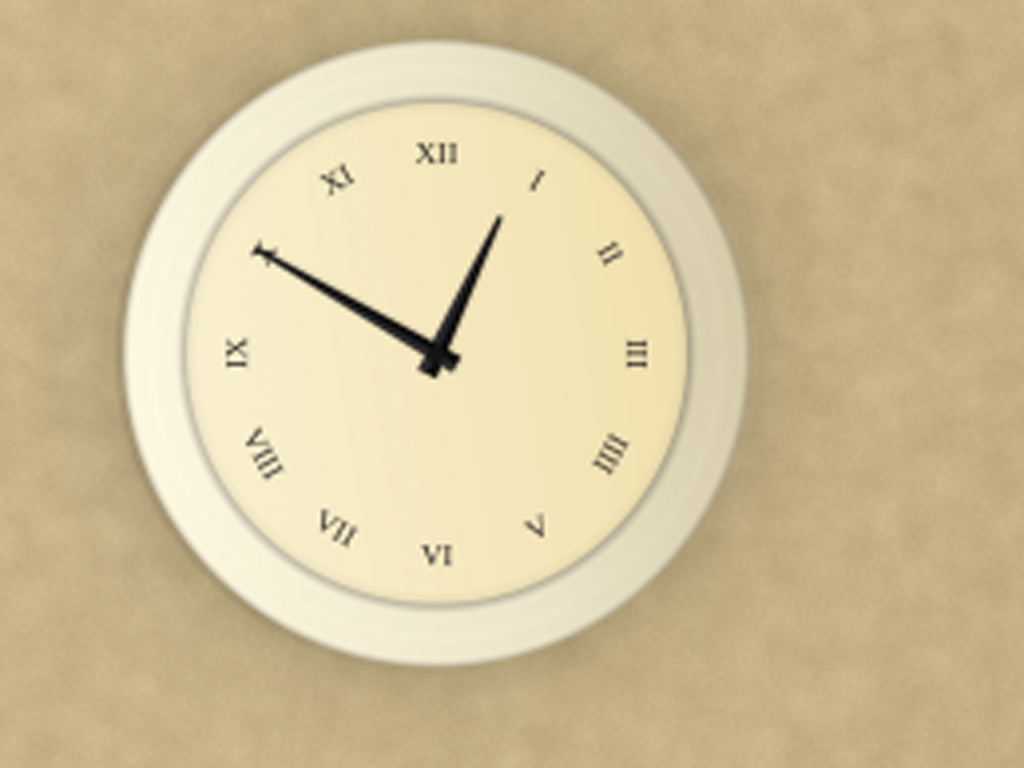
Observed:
12.50
